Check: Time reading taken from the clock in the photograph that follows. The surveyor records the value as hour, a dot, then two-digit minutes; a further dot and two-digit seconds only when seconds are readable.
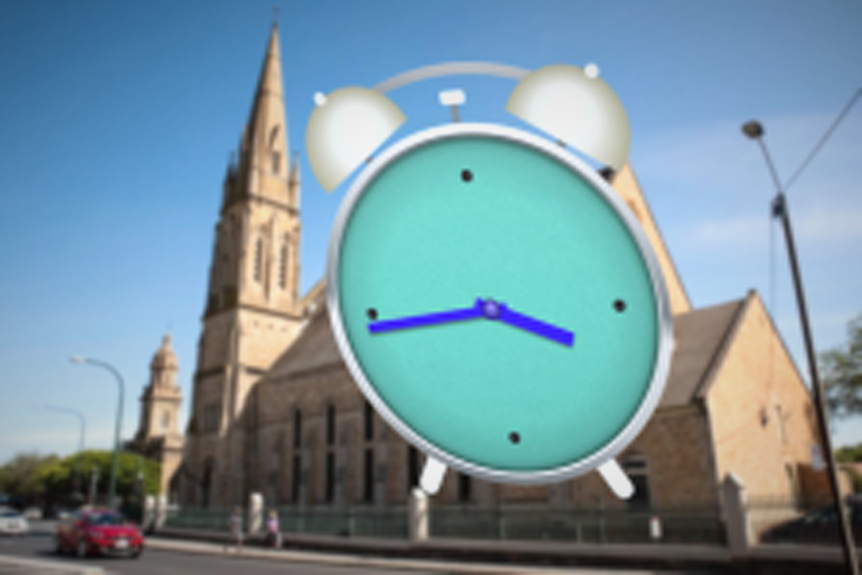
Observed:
3.44
